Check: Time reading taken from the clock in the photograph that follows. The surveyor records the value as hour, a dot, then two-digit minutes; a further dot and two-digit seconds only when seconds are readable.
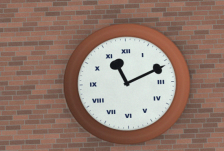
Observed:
11.11
